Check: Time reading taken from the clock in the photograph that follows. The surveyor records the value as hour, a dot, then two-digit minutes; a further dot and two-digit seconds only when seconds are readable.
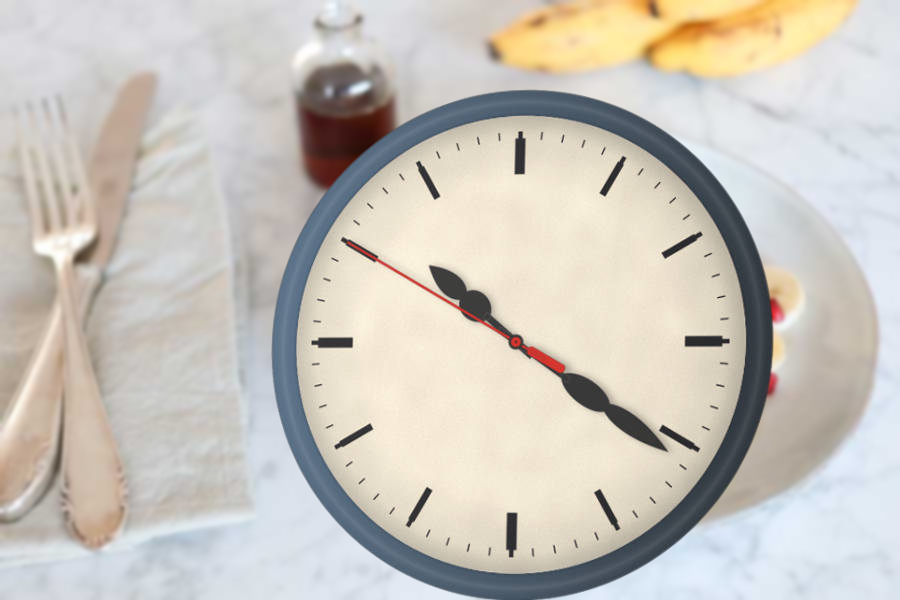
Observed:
10.20.50
